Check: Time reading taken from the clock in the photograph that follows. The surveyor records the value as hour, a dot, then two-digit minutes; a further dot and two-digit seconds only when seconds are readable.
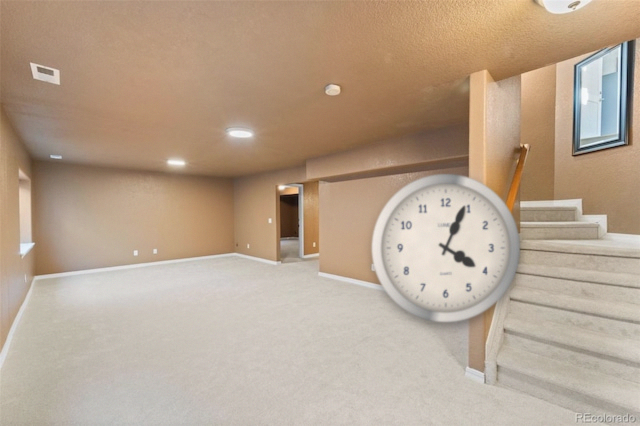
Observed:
4.04
